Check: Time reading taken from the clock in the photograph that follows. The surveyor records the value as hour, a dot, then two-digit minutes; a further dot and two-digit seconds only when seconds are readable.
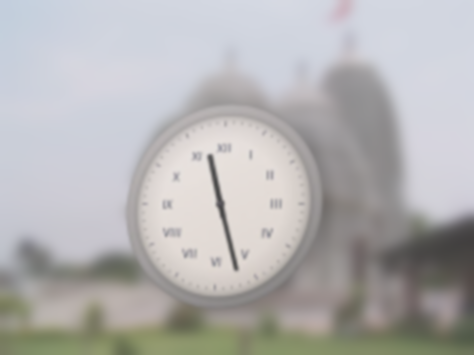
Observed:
11.27
